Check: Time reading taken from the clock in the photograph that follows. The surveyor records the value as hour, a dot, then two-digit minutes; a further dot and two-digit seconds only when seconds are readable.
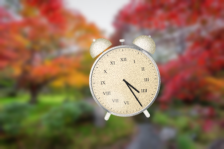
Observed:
4.25
